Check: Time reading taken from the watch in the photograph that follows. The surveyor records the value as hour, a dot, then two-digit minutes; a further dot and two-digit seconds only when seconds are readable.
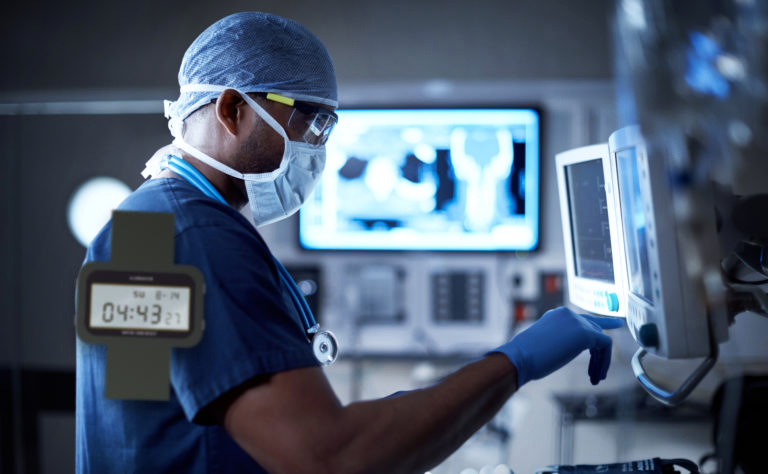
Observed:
4.43.27
